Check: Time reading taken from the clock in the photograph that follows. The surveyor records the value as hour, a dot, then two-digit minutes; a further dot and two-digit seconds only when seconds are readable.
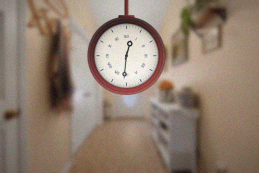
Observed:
12.31
